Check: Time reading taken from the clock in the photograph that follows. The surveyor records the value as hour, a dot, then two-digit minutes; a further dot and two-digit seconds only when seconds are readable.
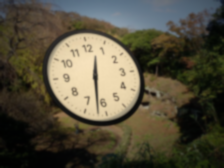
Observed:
12.32
